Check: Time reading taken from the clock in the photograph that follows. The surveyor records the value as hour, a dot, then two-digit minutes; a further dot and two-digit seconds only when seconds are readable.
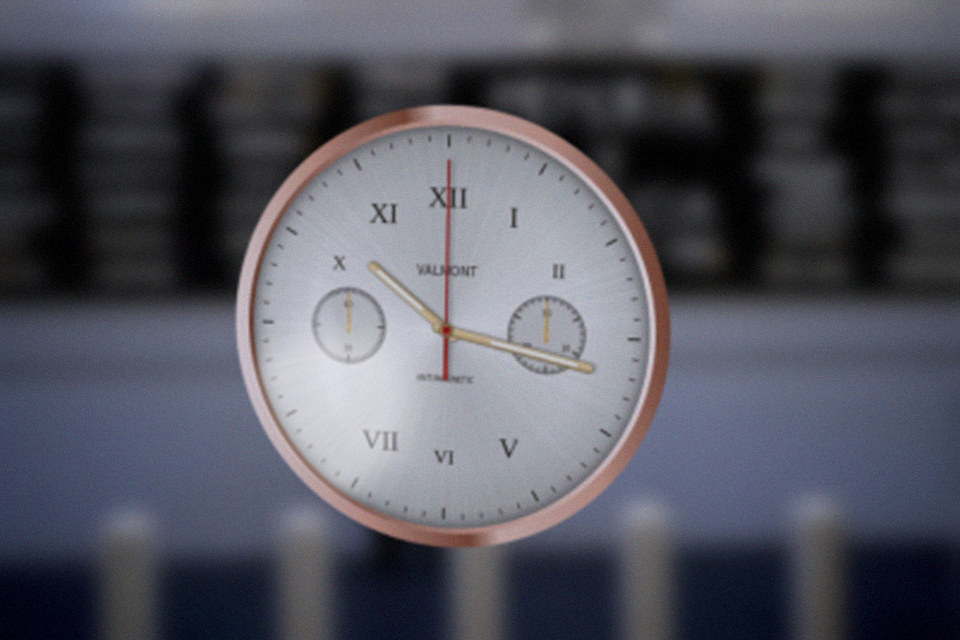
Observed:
10.17
